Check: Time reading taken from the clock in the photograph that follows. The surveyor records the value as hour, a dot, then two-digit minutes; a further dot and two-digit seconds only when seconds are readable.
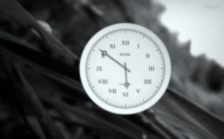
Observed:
5.51
